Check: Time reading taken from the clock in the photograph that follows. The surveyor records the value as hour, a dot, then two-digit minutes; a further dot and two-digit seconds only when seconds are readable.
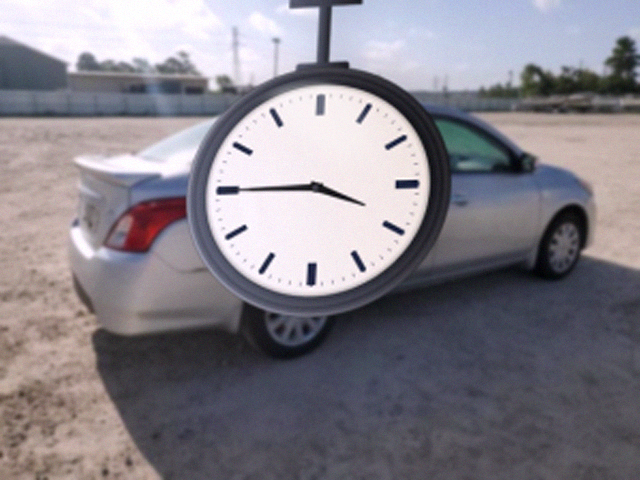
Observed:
3.45
